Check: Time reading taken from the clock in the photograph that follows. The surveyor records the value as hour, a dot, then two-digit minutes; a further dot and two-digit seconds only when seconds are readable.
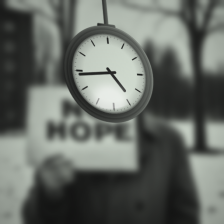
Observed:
4.44
